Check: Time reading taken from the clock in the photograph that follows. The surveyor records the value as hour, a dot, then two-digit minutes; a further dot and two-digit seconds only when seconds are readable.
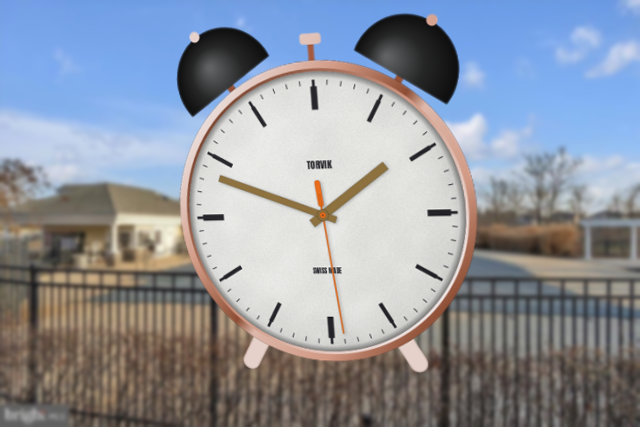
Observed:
1.48.29
